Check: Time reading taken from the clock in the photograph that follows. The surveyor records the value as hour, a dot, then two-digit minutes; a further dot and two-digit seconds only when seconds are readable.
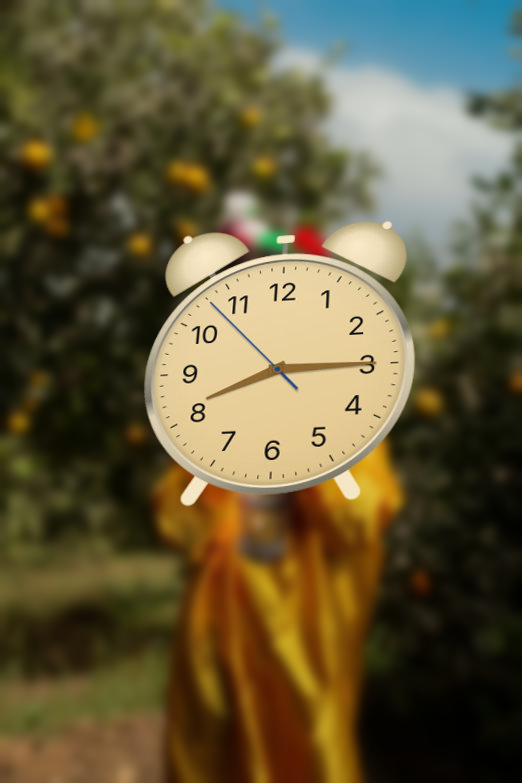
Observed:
8.14.53
